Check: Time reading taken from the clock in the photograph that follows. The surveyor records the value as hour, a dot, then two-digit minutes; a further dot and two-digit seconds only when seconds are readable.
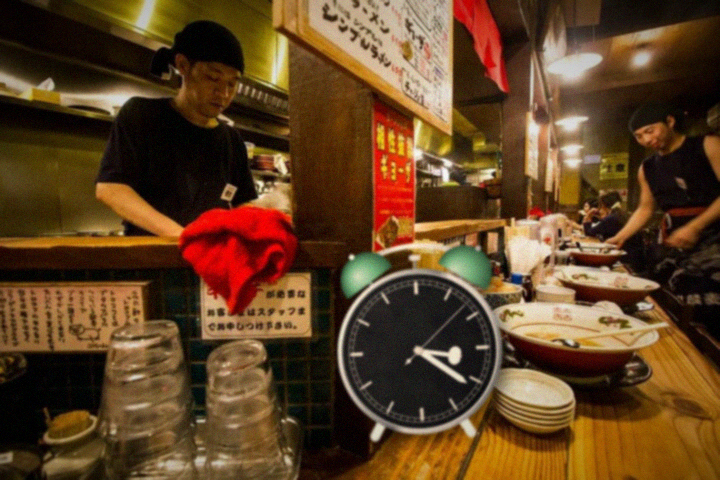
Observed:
3.21.08
